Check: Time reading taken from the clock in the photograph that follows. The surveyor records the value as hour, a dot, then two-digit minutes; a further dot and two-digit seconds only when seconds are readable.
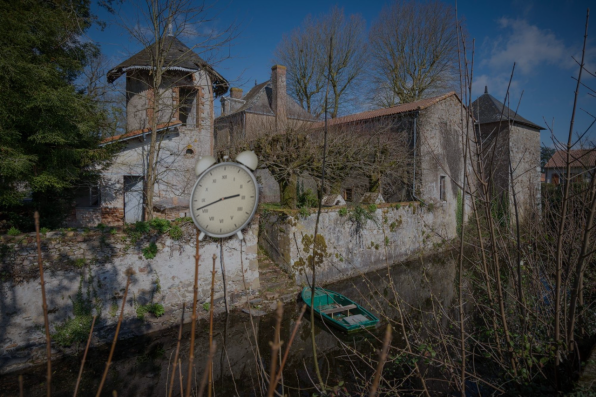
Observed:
2.42
